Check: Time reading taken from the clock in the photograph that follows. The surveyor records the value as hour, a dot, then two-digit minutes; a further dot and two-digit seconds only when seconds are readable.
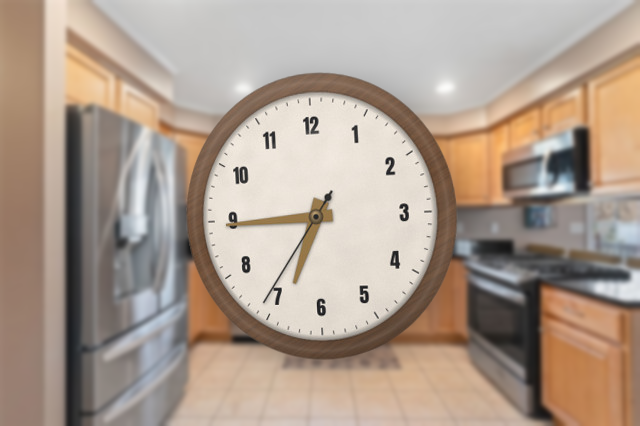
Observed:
6.44.36
